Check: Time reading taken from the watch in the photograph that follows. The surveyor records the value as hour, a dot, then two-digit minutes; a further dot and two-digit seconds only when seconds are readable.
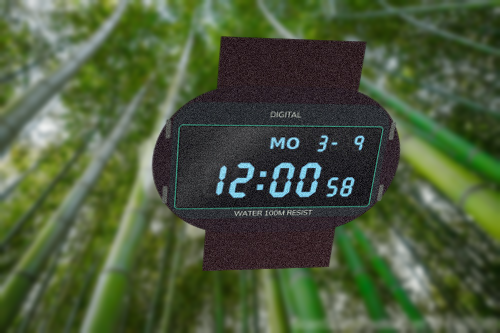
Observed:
12.00.58
